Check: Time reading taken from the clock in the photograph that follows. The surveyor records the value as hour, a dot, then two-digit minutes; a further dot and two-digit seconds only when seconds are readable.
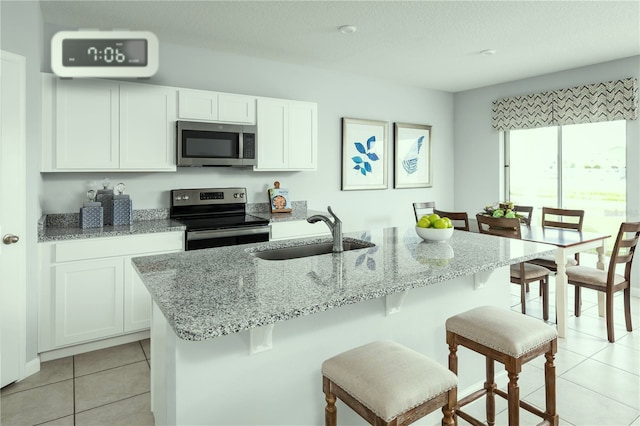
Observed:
7.06
